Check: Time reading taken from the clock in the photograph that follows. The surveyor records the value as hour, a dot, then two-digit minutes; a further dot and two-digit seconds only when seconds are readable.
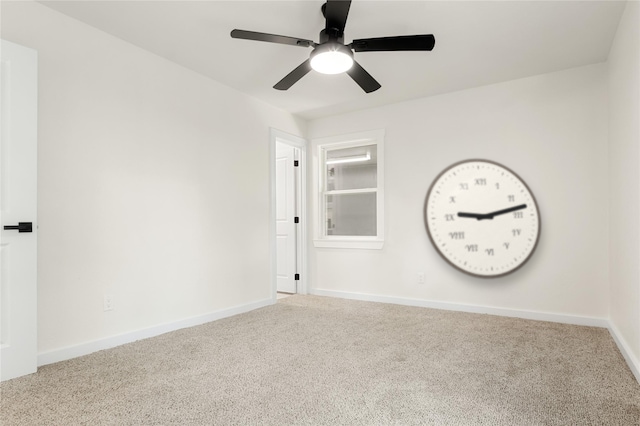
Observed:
9.13
